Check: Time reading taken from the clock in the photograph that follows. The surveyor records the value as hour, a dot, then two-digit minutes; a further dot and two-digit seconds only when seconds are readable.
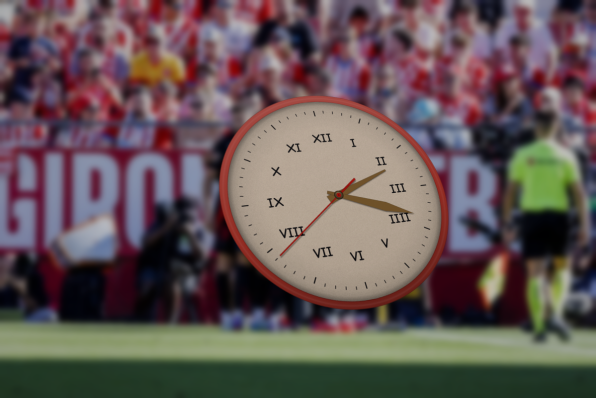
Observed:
2.18.39
